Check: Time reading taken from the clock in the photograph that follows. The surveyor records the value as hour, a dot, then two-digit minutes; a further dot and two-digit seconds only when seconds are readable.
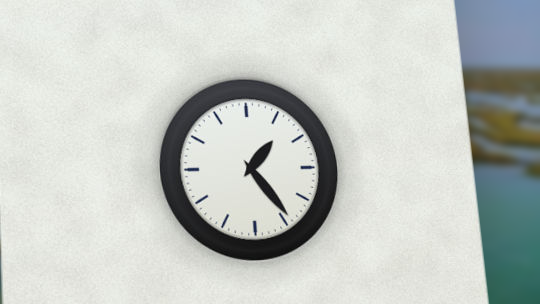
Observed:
1.24
